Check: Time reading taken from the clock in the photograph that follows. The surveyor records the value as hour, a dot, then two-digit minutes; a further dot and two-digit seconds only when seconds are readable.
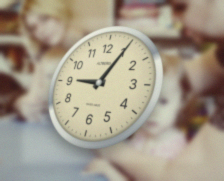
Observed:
9.05
